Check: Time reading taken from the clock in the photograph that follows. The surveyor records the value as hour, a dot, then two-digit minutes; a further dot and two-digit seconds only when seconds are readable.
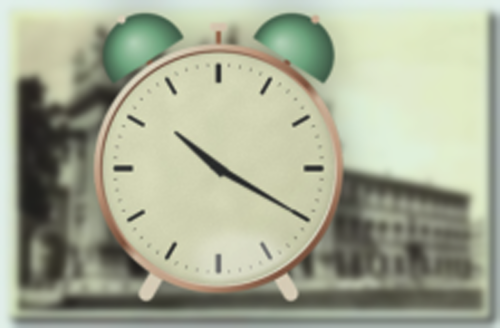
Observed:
10.20
